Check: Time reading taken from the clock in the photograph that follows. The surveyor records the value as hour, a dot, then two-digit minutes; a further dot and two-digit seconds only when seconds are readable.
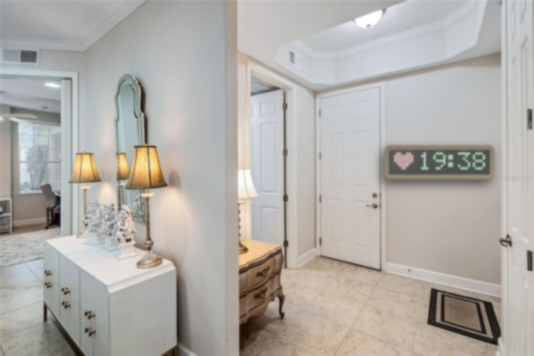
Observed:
19.38
